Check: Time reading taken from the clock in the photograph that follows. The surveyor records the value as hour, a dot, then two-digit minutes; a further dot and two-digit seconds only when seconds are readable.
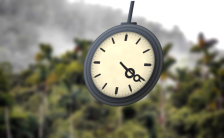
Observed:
4.21
